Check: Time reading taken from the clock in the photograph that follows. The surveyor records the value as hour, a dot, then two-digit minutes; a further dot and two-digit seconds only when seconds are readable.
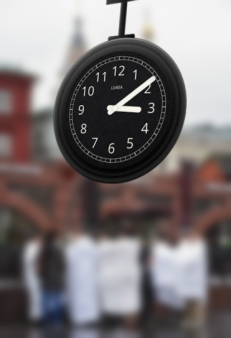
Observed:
3.09
